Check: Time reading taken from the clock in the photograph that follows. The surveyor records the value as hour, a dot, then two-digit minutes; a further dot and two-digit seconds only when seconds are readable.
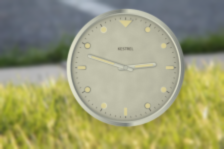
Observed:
2.48
